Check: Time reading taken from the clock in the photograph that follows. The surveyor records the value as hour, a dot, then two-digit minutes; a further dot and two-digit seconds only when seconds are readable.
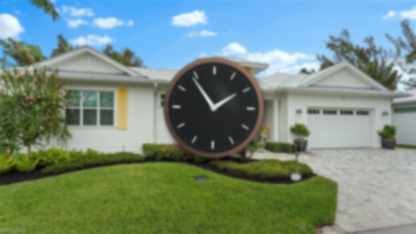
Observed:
1.54
